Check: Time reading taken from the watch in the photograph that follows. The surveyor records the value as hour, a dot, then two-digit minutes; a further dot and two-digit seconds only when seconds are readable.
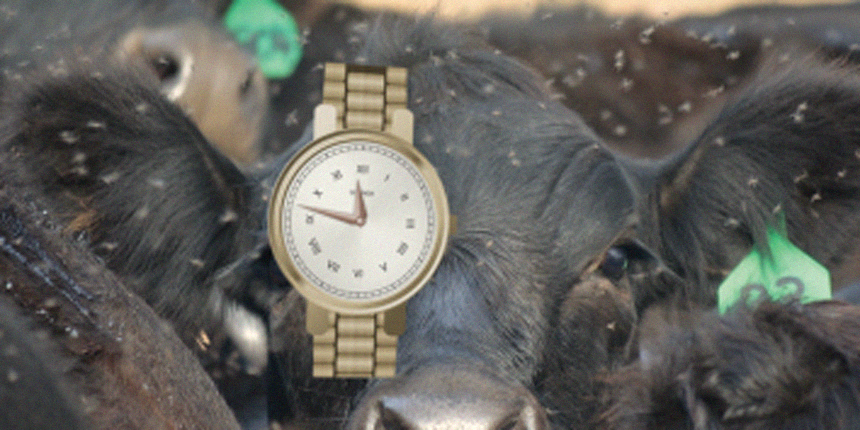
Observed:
11.47
